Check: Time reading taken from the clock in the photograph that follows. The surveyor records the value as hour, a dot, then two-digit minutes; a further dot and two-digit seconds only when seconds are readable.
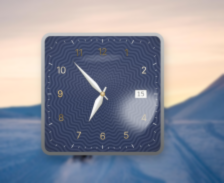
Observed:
6.53
